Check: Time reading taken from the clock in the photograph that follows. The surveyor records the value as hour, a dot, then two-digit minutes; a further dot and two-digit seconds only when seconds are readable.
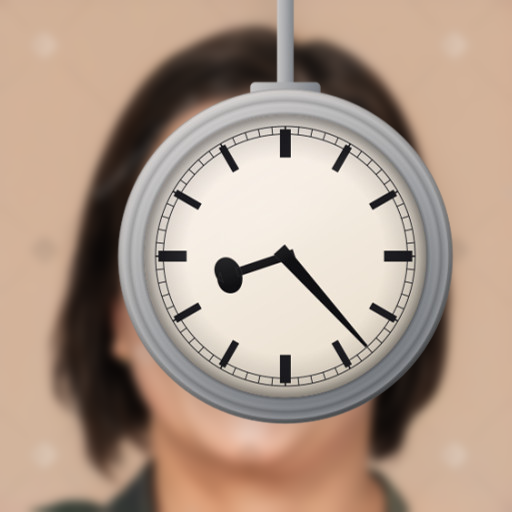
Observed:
8.23
